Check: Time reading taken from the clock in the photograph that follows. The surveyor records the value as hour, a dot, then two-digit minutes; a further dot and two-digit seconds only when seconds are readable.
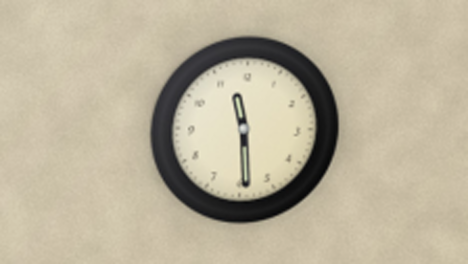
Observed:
11.29
